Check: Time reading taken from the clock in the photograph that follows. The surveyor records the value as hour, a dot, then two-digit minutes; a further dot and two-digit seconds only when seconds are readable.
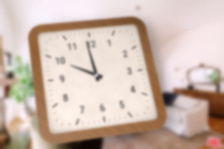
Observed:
9.59
